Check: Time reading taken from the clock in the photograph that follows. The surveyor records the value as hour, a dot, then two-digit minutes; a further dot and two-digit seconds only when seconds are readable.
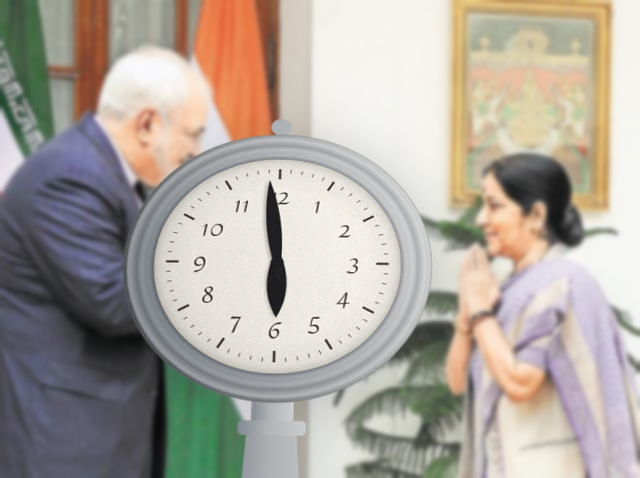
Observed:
5.59
